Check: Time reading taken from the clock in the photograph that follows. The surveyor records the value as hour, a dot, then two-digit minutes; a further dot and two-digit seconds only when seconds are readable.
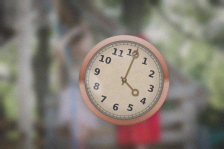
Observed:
4.01
